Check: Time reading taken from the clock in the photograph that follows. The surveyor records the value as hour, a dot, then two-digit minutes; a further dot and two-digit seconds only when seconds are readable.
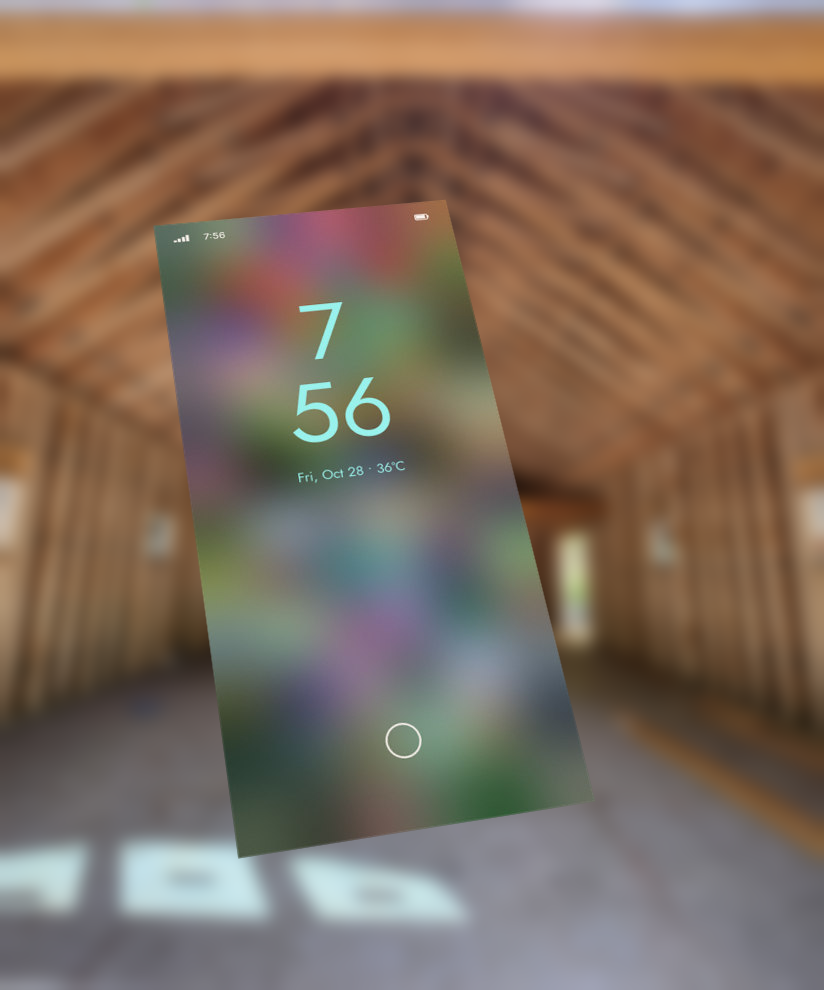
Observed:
7.56
